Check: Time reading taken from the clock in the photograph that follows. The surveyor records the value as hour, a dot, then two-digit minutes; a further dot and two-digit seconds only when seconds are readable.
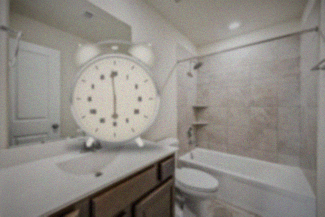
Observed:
5.59
